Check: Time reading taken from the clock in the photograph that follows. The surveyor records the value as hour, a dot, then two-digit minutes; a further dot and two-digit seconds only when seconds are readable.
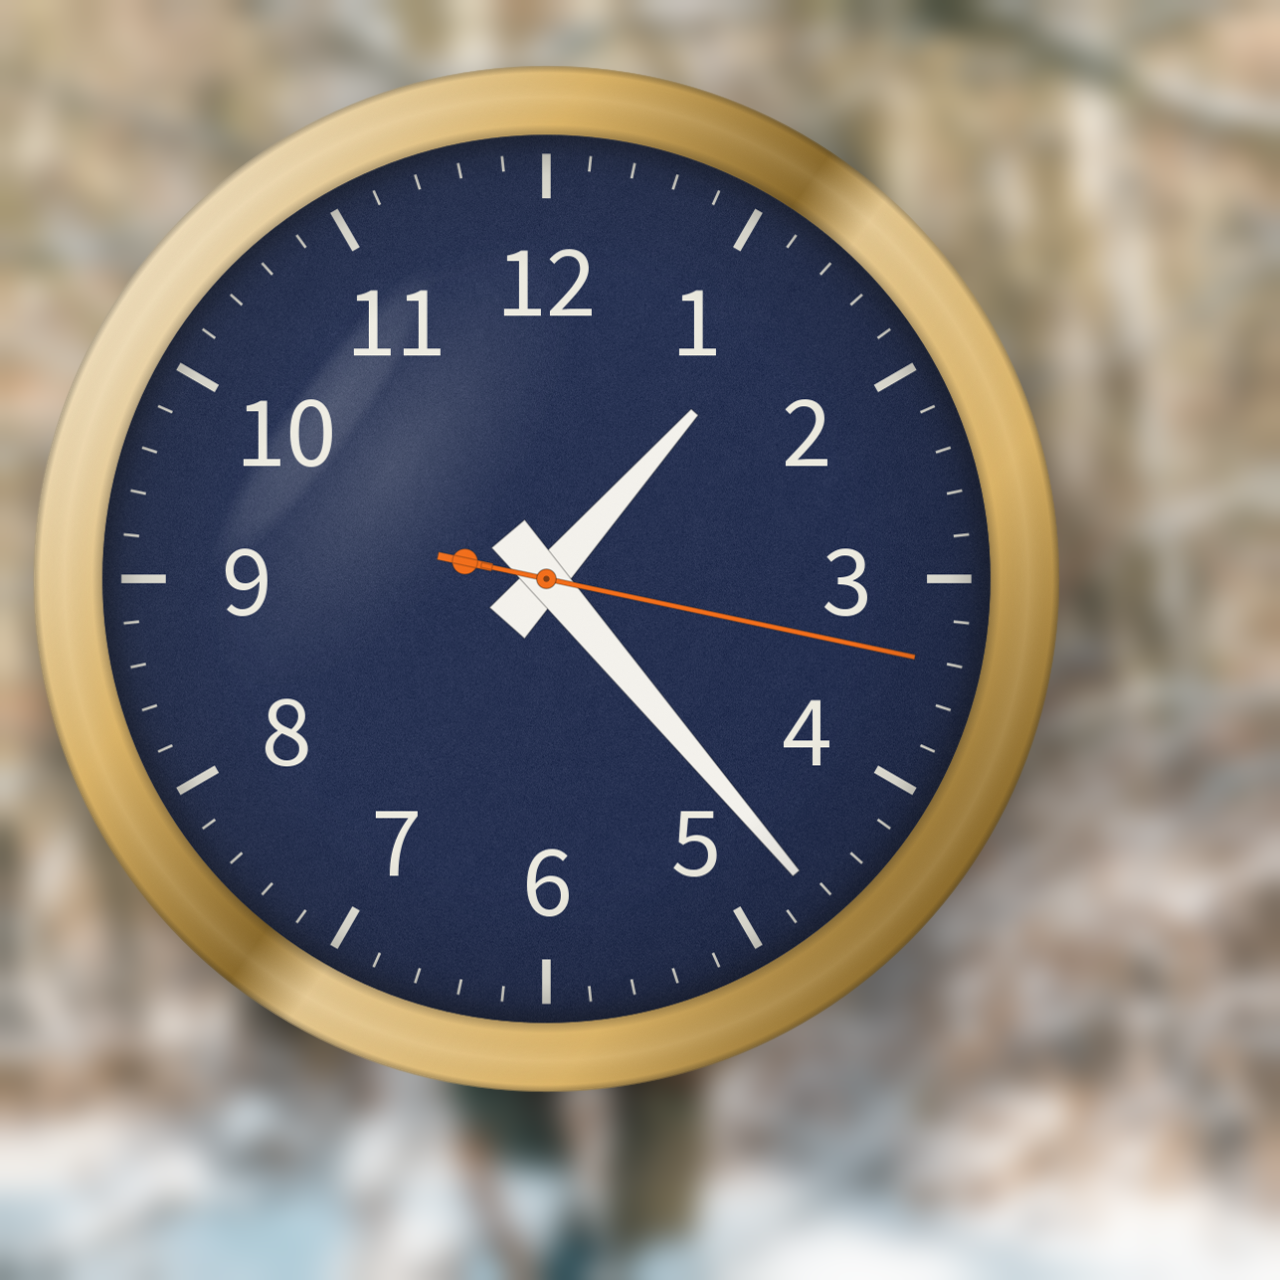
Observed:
1.23.17
